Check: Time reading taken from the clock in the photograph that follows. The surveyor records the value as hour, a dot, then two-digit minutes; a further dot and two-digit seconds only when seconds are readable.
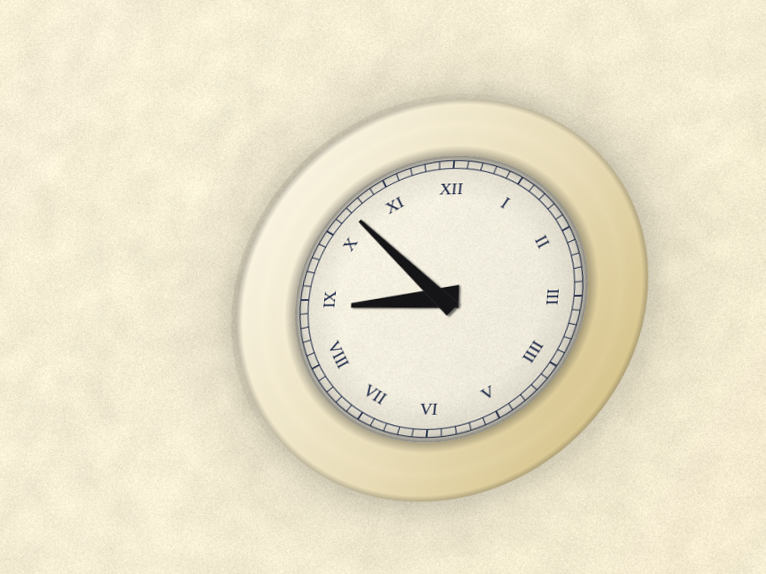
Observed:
8.52
